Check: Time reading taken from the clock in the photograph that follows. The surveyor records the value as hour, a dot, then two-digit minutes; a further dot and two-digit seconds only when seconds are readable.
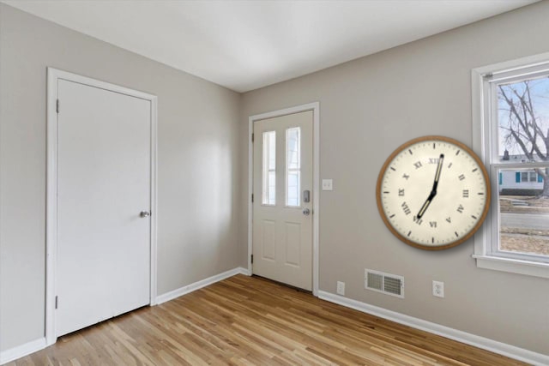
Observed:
7.02
